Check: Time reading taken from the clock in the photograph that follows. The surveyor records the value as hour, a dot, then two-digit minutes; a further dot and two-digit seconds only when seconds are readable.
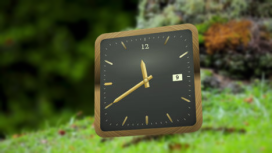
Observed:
11.40
